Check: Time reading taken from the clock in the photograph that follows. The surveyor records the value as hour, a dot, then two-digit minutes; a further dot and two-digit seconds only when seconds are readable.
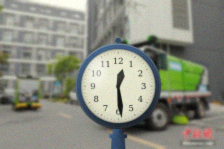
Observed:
12.29
